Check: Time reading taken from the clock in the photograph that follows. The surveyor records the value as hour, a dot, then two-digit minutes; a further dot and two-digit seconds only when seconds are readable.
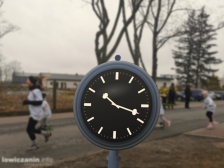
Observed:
10.18
